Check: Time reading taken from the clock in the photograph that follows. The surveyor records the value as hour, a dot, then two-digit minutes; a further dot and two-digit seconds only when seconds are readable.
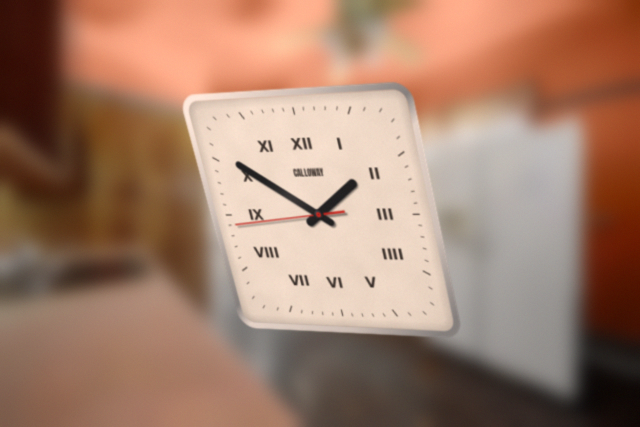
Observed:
1.50.44
